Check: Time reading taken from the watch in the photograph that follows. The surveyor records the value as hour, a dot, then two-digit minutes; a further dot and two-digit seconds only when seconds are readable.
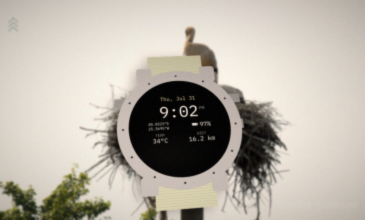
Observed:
9.02
